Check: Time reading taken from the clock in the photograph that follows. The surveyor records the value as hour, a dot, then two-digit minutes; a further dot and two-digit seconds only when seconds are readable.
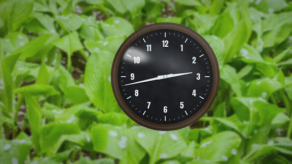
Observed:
2.43
